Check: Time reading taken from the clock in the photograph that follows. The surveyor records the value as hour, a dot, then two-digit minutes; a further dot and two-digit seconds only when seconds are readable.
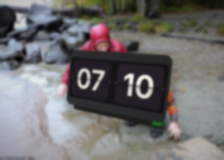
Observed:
7.10
